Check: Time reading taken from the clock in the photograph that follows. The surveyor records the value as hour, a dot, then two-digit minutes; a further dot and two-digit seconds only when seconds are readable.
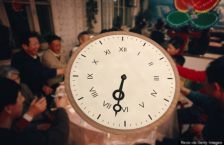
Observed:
6.32
